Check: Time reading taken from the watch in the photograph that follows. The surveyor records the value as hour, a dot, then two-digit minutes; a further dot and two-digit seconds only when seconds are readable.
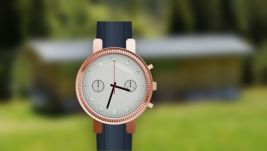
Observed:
3.33
